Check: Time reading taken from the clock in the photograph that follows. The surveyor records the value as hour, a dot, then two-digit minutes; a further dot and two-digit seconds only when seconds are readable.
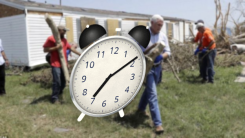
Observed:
7.09
